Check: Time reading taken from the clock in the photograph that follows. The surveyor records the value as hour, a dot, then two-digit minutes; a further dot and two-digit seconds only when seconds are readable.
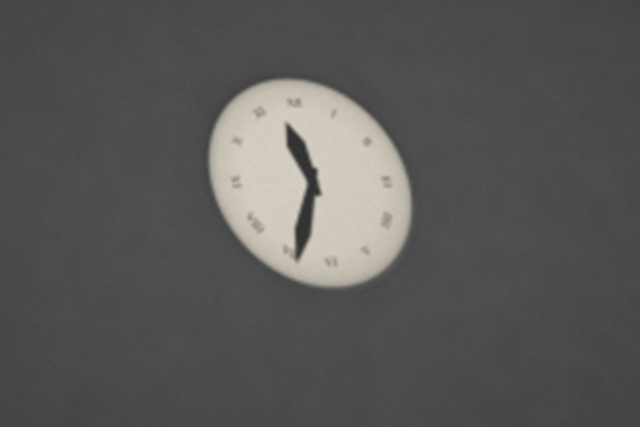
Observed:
11.34
